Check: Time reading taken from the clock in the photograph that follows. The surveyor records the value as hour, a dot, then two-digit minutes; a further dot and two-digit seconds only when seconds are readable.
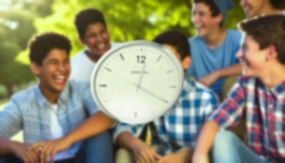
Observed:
12.20
